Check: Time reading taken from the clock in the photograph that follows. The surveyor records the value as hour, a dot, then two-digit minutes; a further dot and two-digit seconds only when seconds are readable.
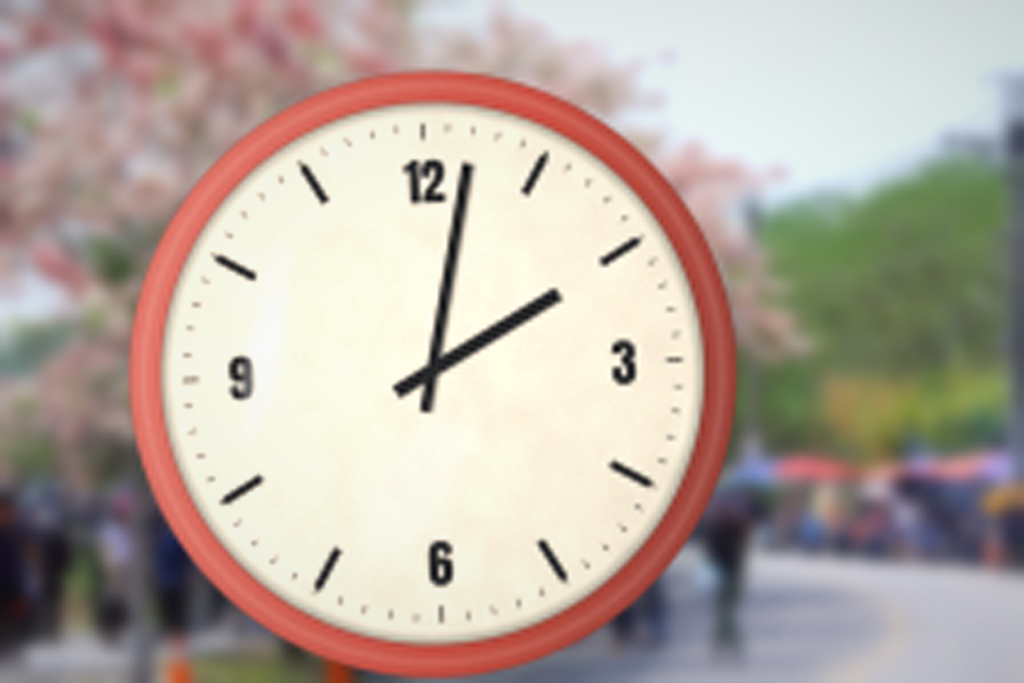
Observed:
2.02
